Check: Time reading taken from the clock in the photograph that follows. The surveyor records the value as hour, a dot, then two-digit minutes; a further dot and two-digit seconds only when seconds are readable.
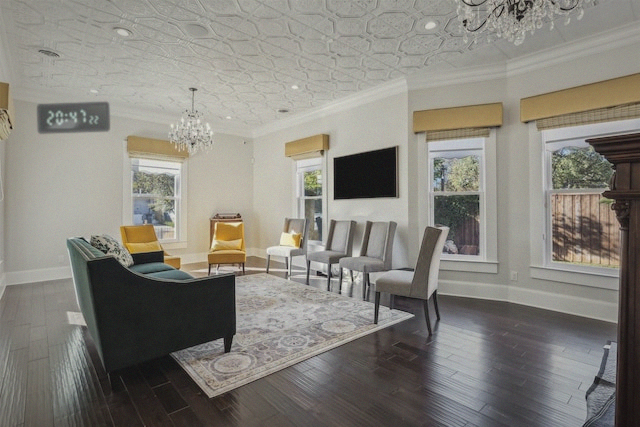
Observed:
20.47
